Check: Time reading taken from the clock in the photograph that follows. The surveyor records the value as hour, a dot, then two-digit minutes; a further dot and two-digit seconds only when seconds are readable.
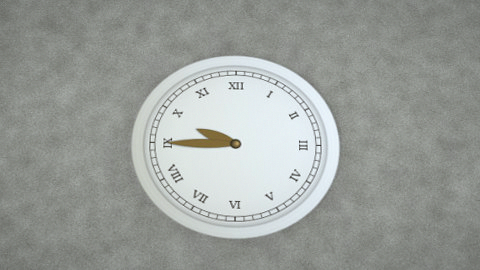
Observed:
9.45
